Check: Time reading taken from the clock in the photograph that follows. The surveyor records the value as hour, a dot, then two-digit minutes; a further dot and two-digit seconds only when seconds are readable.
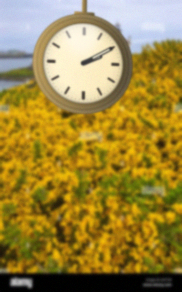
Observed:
2.10
